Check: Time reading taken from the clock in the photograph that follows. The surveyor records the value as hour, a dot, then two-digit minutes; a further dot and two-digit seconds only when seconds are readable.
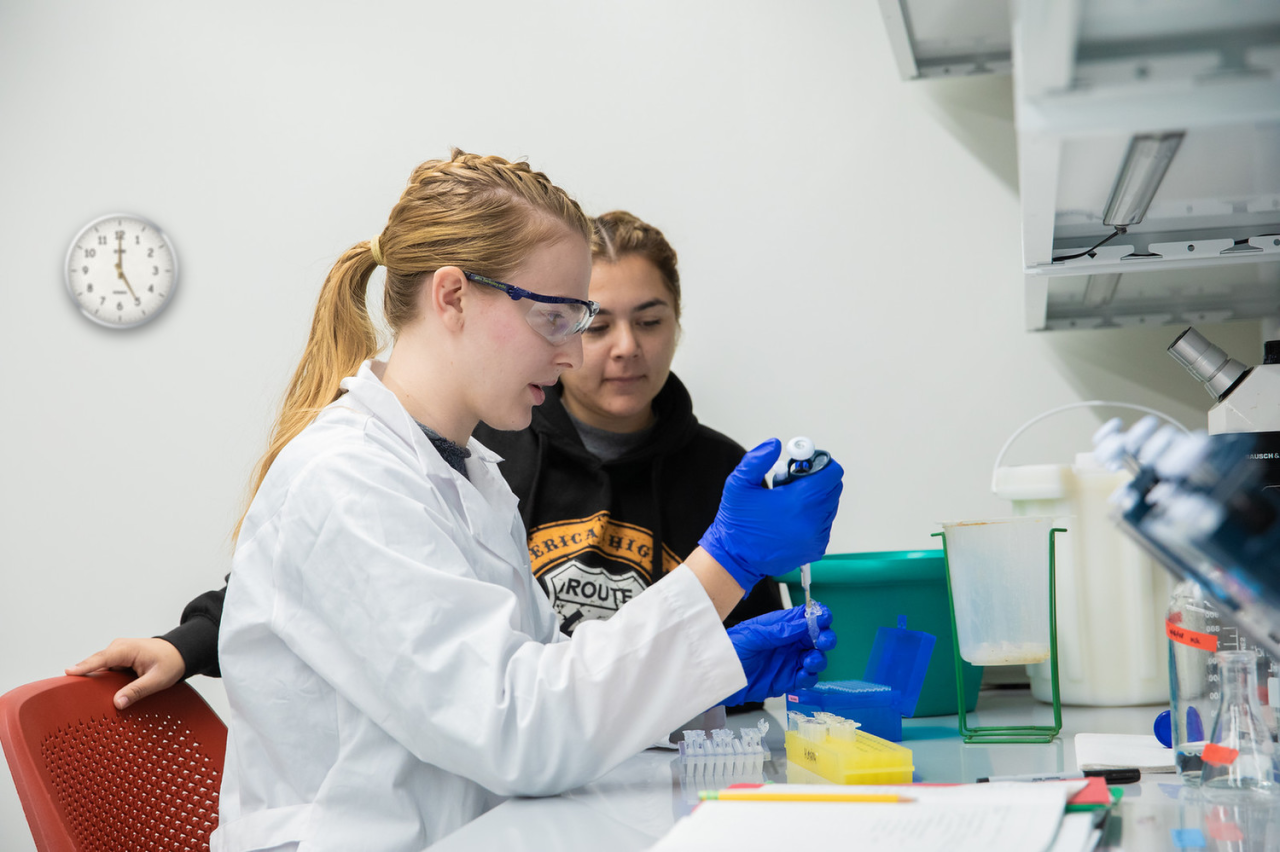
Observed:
5.00
